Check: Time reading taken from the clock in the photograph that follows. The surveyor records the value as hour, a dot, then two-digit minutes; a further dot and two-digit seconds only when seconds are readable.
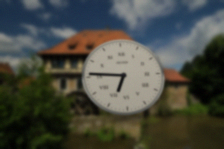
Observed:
6.46
